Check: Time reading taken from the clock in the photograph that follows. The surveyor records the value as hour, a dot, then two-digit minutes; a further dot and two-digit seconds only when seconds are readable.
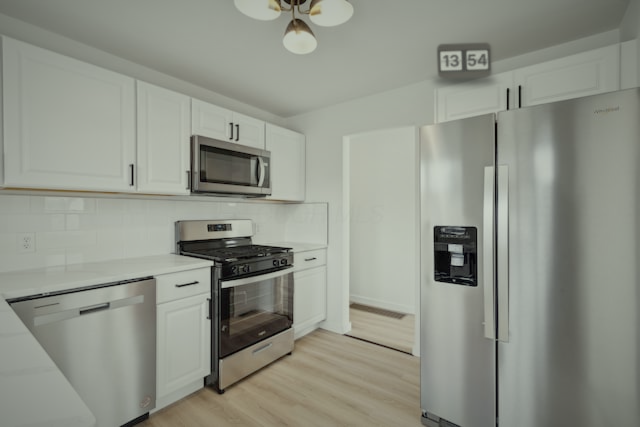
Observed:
13.54
